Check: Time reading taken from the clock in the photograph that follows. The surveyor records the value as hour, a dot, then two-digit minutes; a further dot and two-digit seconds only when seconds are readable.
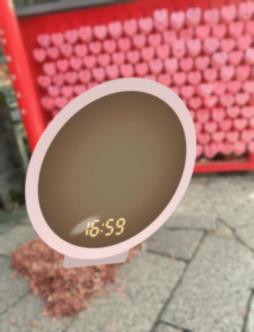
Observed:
16.59
